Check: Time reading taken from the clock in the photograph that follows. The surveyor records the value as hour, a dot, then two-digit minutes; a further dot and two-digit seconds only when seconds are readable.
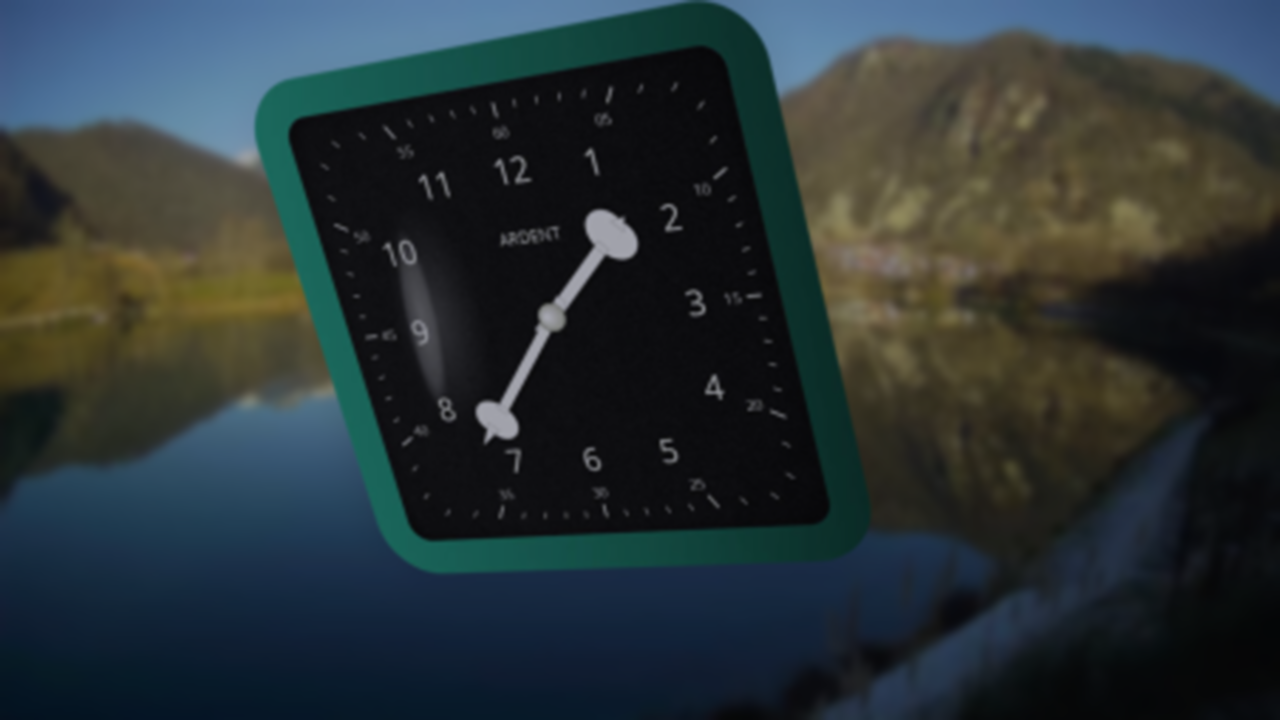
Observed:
1.37
